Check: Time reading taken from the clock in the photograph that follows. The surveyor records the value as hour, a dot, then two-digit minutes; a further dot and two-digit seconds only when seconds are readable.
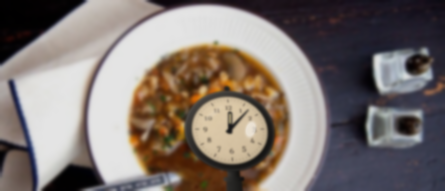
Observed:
12.07
